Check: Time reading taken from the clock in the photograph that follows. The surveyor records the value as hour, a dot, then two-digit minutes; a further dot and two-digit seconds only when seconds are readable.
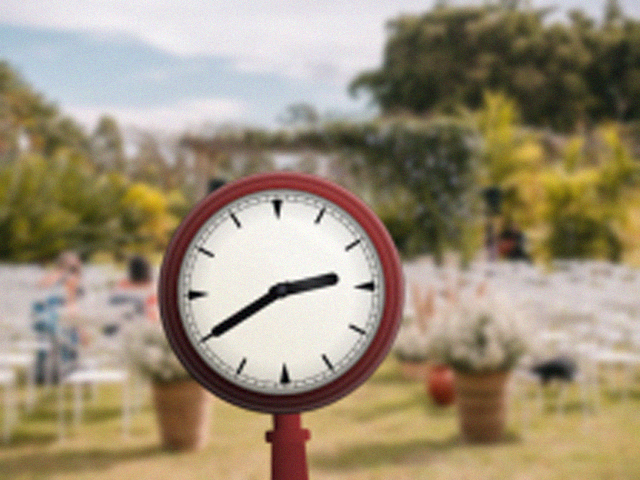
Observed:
2.40
